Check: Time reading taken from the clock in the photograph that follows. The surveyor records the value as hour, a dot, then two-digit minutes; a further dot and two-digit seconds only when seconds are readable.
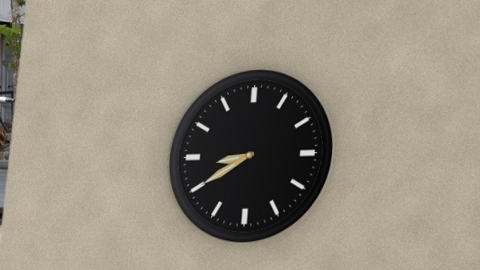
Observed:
8.40
